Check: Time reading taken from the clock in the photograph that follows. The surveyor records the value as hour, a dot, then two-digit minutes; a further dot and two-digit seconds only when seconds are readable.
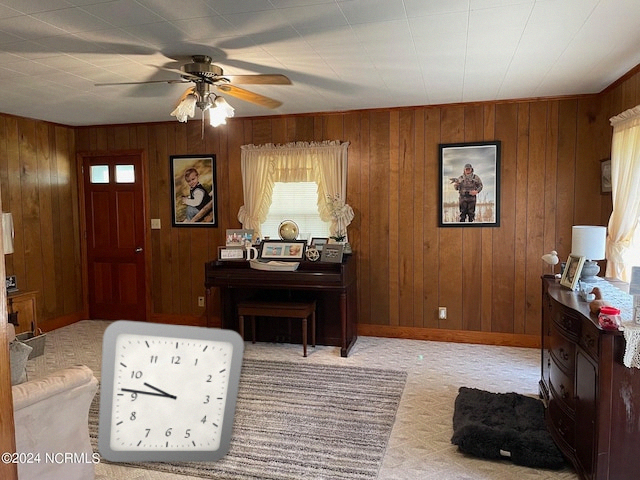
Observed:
9.46
